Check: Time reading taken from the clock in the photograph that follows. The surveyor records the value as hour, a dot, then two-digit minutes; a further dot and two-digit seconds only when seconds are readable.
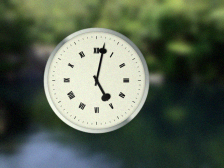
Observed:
5.02
